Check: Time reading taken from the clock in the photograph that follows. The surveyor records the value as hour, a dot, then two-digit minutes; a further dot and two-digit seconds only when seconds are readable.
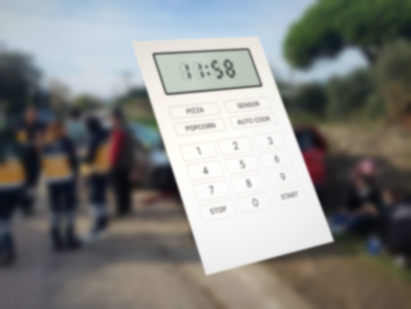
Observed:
11.58
